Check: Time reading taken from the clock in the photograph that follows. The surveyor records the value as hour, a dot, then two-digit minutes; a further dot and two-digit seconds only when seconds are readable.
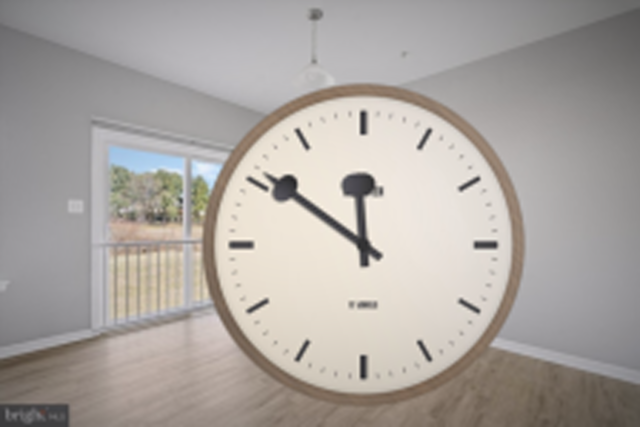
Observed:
11.51
